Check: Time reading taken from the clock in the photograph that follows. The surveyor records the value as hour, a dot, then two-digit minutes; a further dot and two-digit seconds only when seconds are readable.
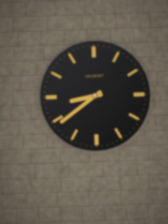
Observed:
8.39
